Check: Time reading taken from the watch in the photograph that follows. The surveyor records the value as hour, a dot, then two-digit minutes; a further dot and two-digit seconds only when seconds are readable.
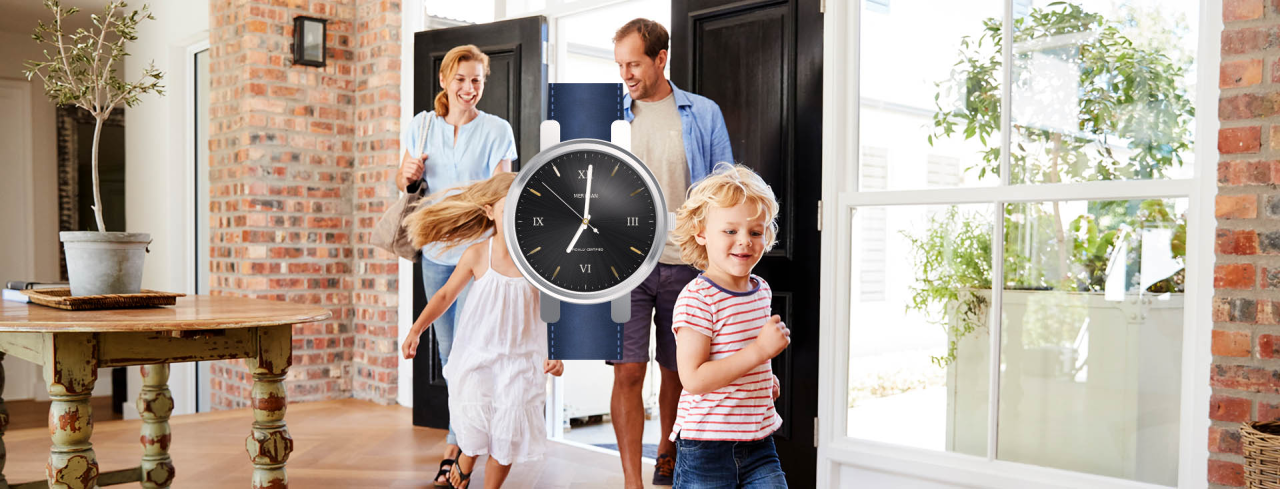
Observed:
7.00.52
